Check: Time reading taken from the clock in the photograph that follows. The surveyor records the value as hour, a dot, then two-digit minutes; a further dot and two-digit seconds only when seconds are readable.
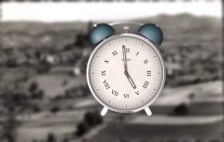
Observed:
4.59
